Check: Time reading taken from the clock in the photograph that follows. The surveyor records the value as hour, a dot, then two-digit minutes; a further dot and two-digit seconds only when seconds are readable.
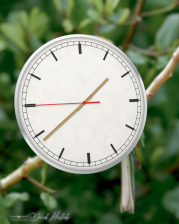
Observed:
1.38.45
